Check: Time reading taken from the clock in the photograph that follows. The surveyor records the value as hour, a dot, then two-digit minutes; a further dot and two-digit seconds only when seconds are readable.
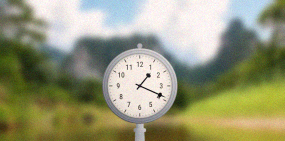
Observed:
1.19
